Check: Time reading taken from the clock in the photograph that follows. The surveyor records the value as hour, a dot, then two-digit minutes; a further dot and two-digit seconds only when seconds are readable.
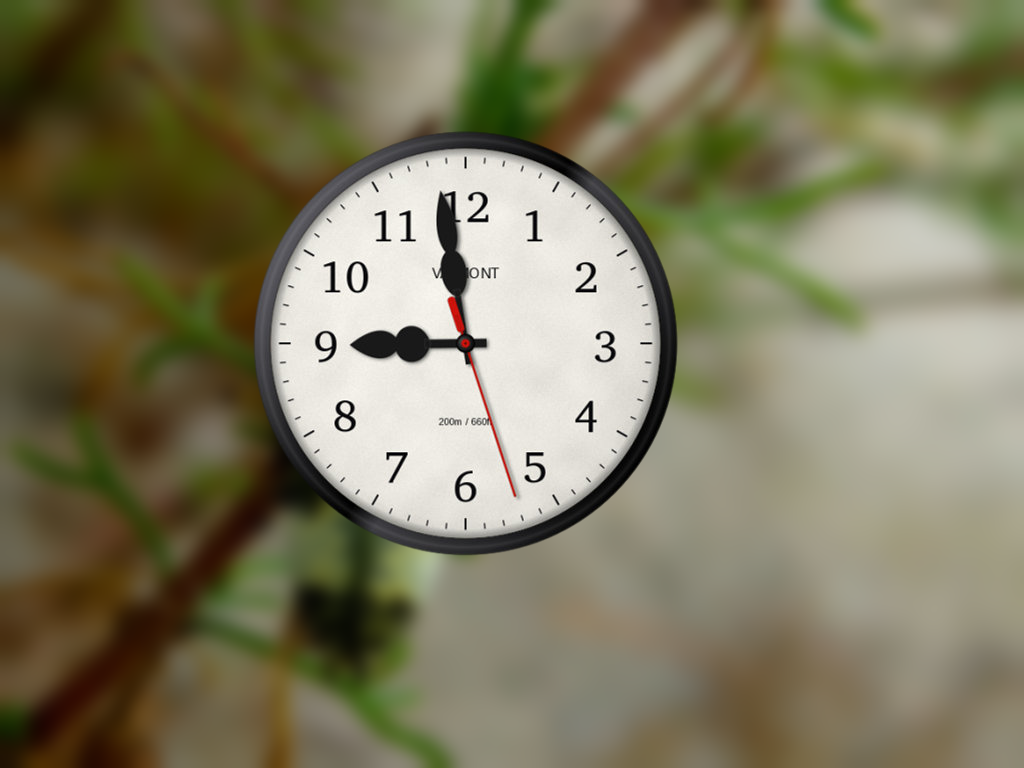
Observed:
8.58.27
